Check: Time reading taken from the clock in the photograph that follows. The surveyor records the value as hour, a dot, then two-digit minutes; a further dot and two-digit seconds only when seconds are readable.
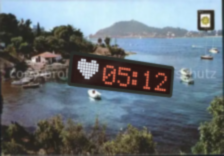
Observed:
5.12
